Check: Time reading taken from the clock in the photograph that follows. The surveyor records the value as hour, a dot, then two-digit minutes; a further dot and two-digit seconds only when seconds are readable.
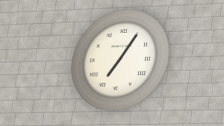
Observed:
7.05
